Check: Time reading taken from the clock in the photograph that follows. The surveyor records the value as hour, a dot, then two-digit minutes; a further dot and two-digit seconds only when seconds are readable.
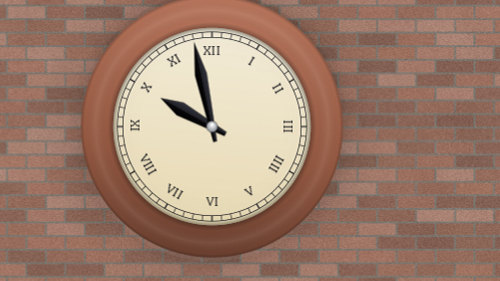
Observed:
9.58
